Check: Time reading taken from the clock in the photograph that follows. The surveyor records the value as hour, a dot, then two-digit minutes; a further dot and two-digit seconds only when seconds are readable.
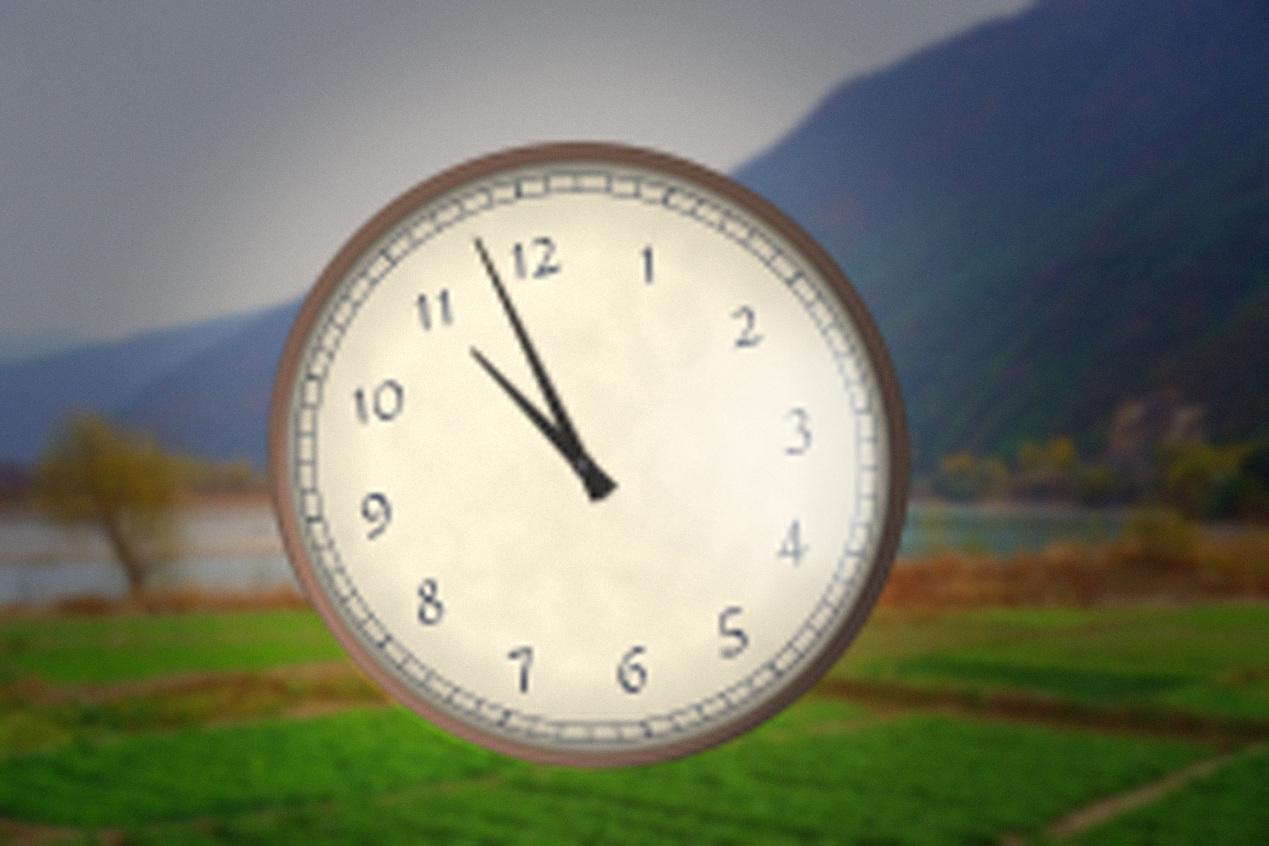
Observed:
10.58
